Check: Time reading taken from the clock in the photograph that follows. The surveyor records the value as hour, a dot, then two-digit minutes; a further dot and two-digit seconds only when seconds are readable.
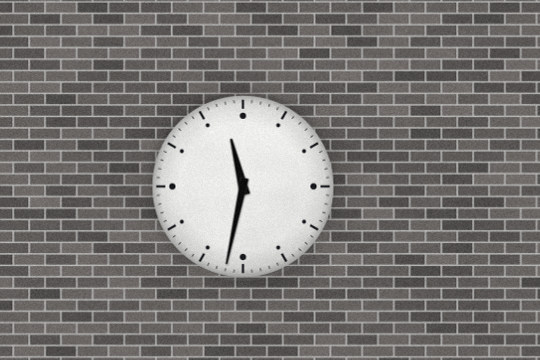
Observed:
11.32
